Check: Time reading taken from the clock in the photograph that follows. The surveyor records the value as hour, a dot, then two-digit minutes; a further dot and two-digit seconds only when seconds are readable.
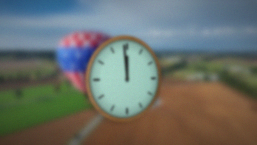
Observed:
11.59
